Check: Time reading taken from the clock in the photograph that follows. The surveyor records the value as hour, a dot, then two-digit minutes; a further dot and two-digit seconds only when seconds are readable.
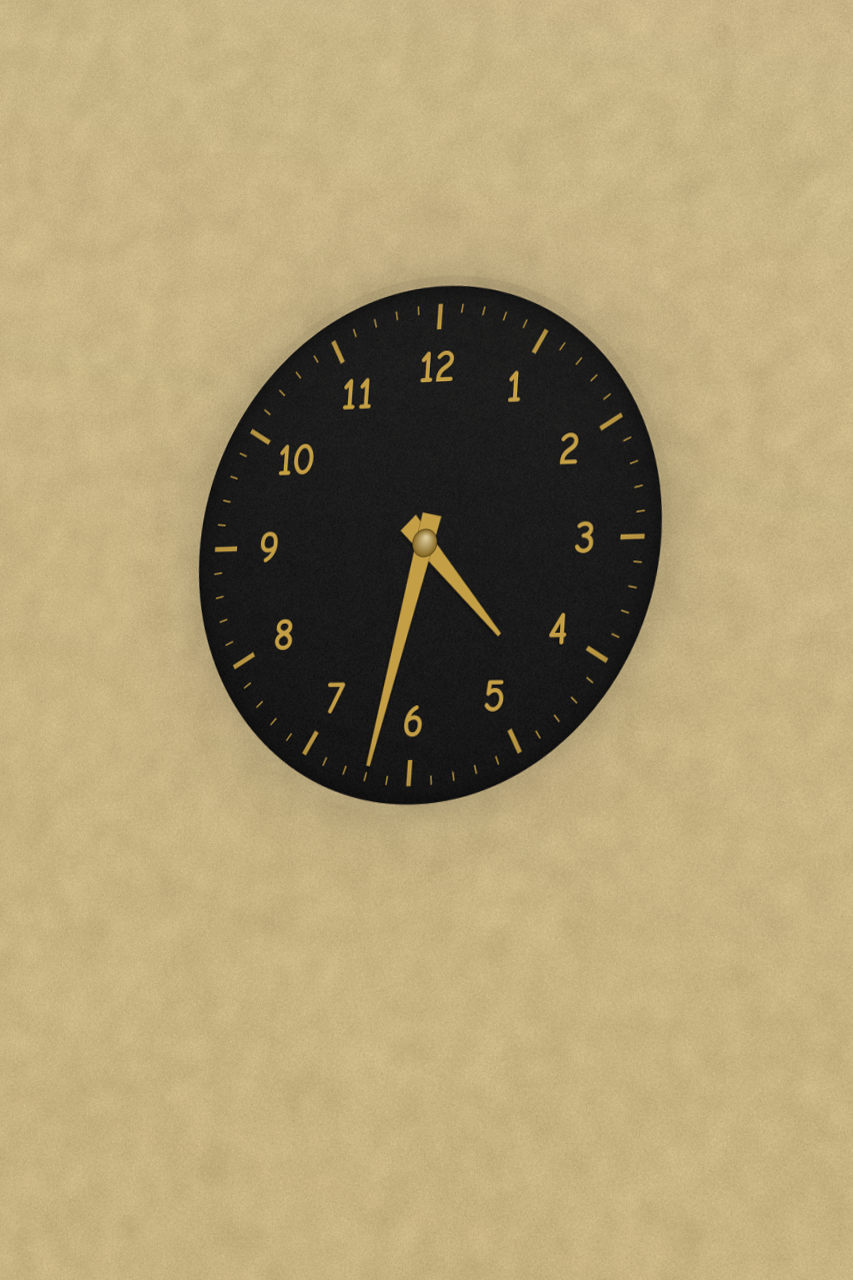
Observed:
4.32
